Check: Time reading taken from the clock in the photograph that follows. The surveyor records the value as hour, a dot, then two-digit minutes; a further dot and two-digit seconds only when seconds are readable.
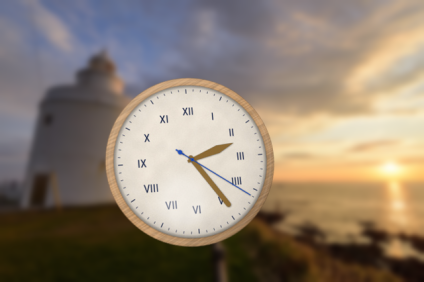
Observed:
2.24.21
